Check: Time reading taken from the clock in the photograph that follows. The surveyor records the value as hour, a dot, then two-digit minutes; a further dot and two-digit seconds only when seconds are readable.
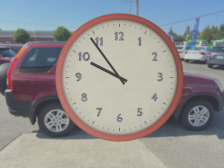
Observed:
9.54
